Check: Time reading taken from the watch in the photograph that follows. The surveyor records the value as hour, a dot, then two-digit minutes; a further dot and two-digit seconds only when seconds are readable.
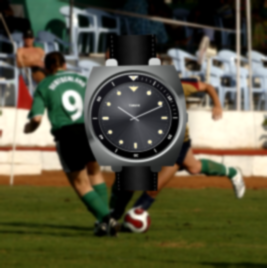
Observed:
10.11
